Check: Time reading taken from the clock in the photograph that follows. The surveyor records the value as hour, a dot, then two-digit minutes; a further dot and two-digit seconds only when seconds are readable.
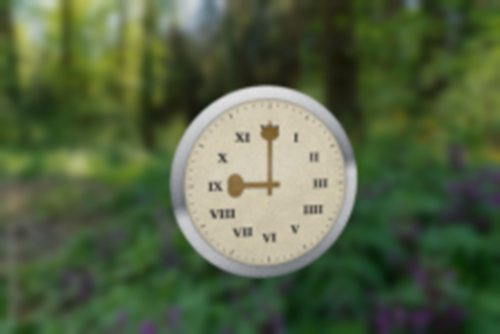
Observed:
9.00
